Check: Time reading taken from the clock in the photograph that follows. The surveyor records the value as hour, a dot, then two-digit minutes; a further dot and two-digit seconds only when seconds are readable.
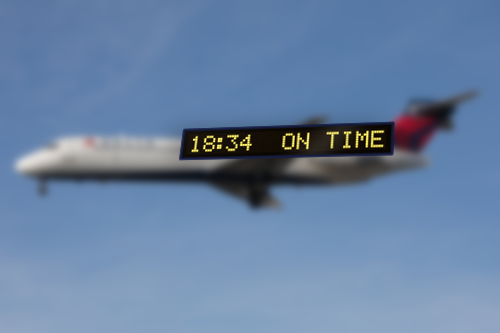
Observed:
18.34
